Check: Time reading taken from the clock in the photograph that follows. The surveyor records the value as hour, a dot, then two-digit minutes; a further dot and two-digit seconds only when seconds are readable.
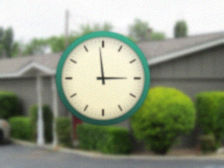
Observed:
2.59
